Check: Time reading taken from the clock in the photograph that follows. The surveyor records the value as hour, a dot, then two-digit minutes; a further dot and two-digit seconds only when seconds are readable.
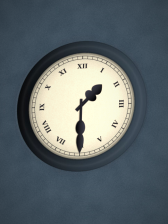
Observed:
1.30
